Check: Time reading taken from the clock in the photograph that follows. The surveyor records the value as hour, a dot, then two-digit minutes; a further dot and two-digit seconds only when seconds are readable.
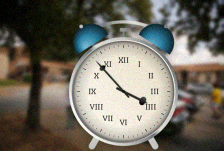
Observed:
3.53
